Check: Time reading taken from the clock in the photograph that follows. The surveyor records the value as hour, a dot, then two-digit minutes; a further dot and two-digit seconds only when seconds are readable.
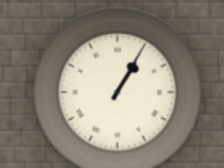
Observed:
1.05
